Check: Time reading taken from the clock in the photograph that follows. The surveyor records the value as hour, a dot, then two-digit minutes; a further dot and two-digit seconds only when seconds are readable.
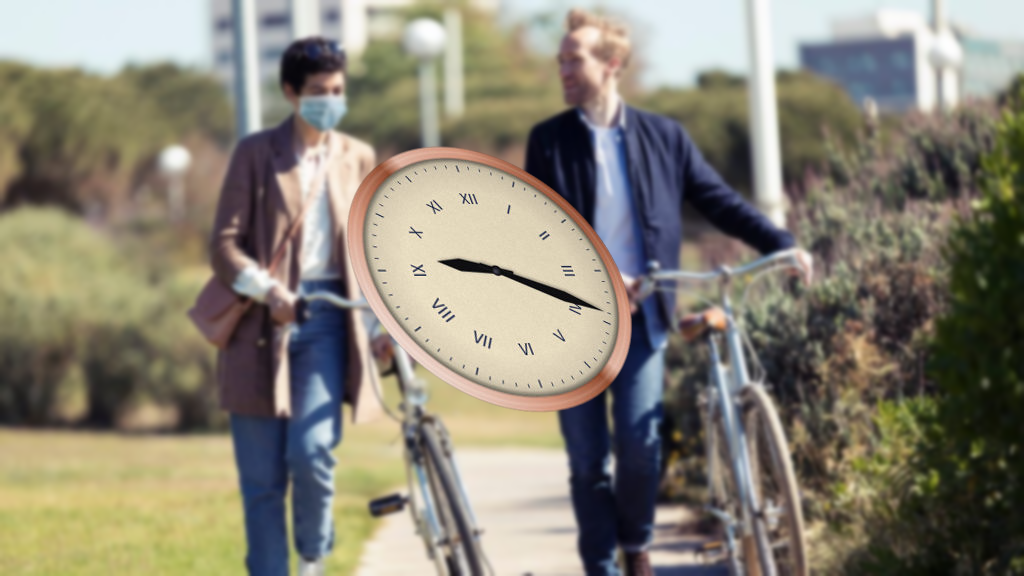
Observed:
9.19
